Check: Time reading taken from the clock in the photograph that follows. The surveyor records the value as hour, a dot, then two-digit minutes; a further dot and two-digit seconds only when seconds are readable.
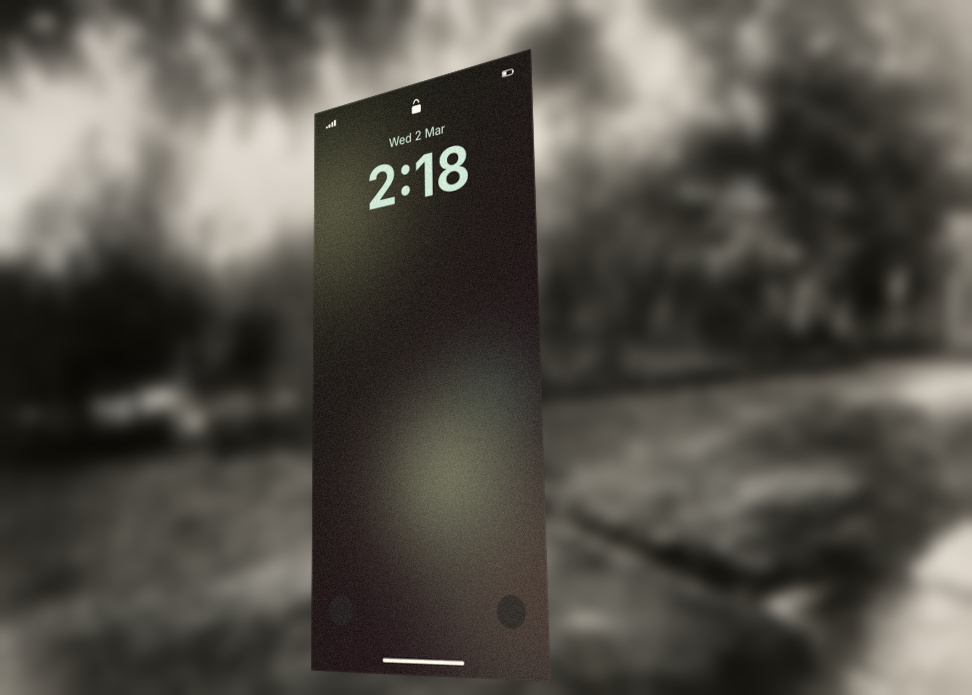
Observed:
2.18
